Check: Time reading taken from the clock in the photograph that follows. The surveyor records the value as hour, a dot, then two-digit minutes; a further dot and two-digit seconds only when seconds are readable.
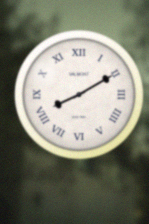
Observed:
8.10
